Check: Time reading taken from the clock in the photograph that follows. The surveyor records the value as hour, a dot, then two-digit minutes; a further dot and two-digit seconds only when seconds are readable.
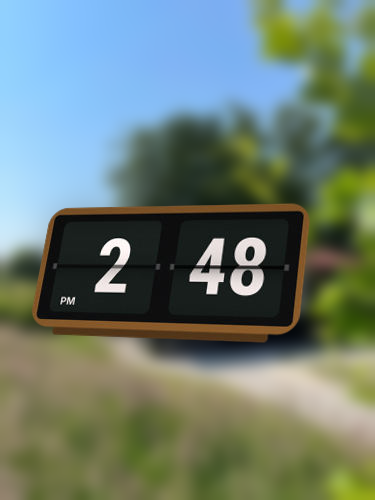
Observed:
2.48
